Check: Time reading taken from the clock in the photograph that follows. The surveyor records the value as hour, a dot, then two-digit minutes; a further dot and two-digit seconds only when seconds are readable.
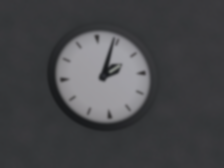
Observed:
2.04
